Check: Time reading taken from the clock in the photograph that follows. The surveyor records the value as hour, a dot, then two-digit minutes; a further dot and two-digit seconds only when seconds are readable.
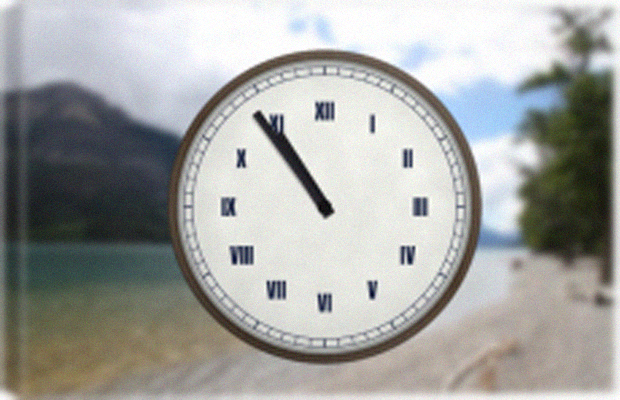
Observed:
10.54
